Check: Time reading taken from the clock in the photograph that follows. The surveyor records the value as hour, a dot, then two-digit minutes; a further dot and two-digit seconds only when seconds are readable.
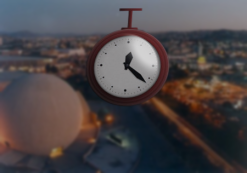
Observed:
12.22
